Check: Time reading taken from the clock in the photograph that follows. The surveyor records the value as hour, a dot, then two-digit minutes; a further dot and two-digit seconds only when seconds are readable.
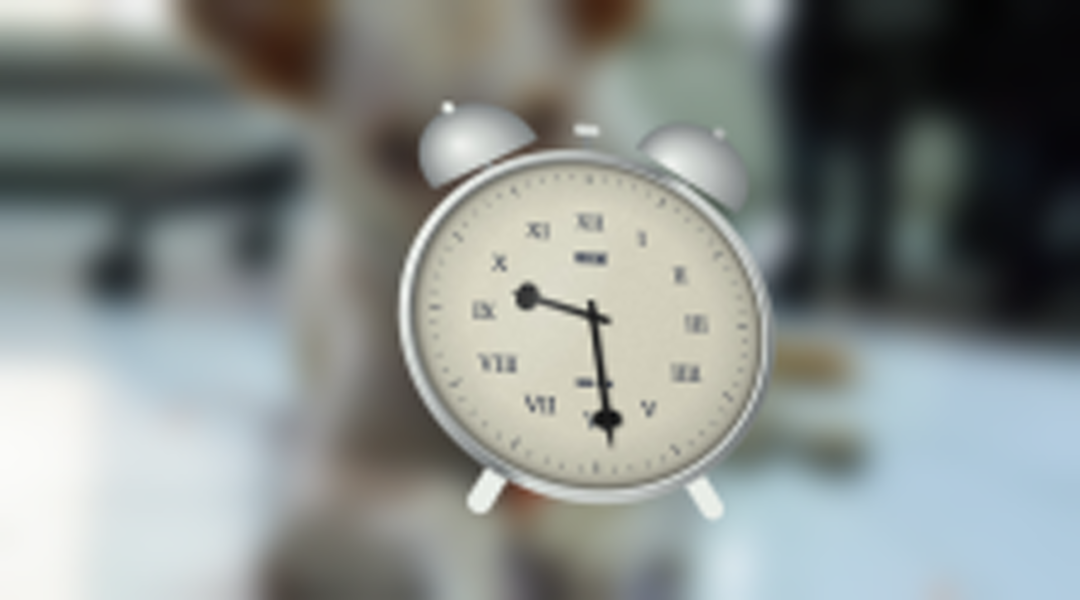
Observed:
9.29
